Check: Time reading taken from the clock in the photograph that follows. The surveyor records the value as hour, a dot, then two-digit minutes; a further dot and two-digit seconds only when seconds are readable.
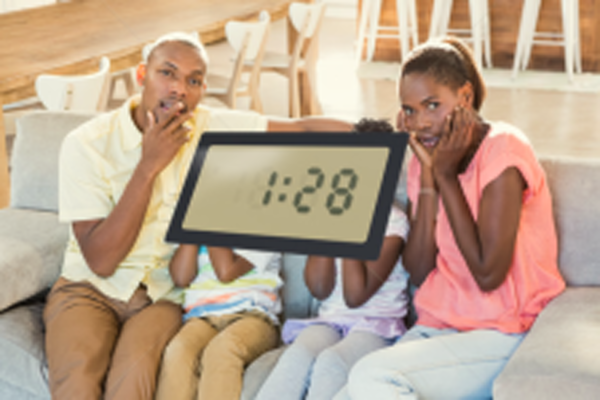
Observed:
1.28
